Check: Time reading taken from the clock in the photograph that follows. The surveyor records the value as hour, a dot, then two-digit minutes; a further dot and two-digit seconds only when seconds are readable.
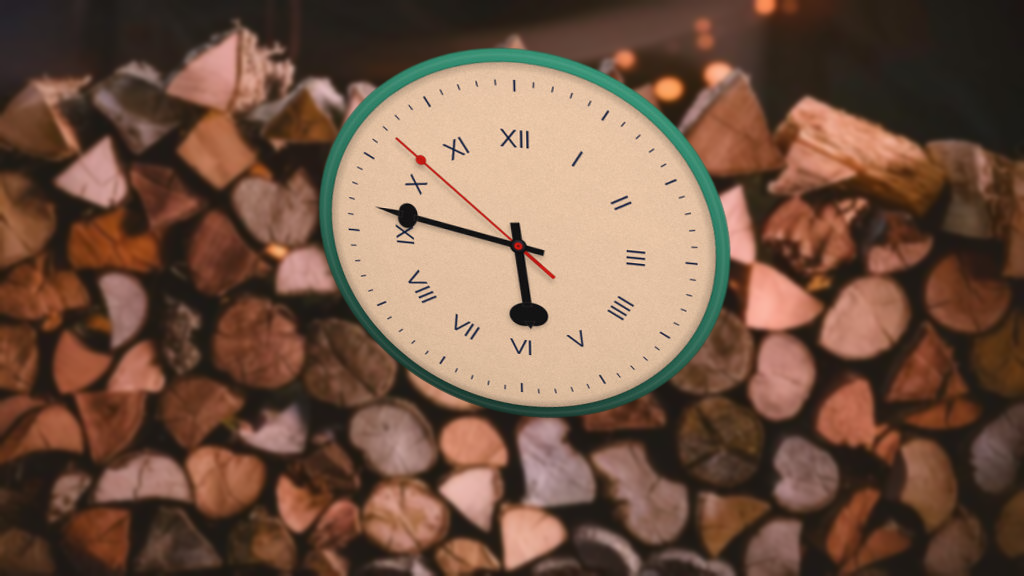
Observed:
5.46.52
